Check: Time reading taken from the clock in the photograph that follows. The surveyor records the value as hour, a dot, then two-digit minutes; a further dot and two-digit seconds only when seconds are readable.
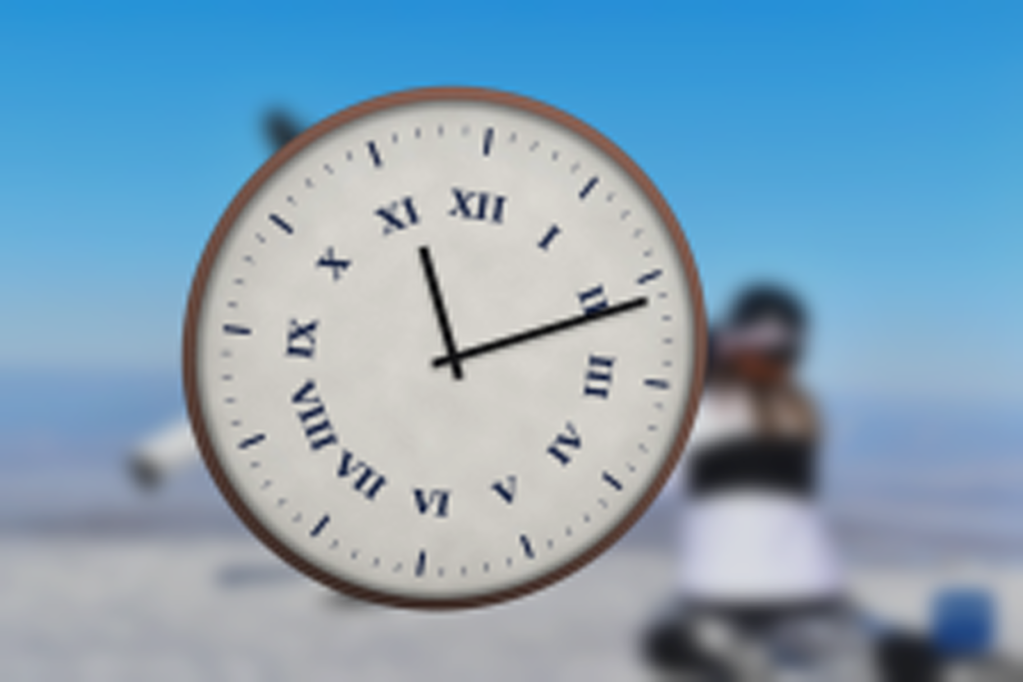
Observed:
11.11
